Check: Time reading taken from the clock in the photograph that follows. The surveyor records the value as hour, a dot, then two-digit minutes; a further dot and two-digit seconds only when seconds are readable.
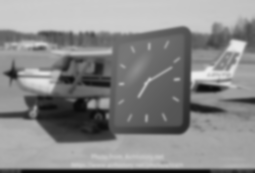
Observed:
7.11
